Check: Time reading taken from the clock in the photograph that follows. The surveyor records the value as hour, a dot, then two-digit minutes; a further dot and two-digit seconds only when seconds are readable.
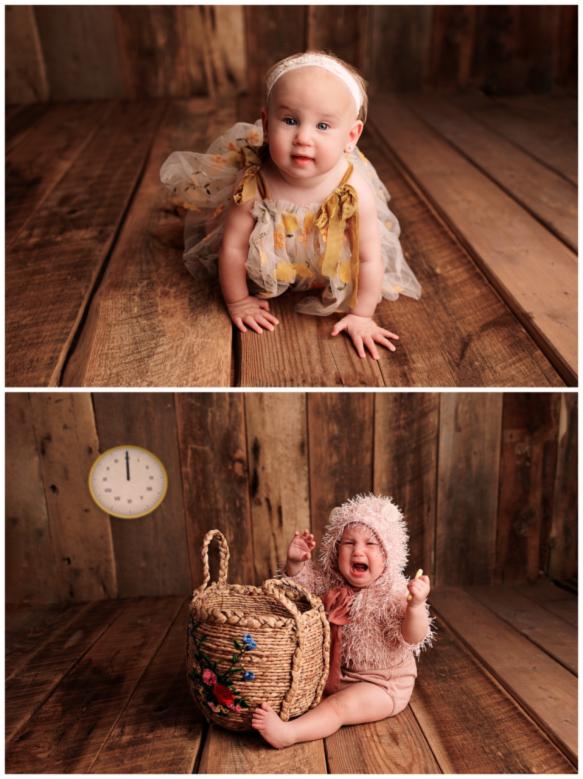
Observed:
12.00
